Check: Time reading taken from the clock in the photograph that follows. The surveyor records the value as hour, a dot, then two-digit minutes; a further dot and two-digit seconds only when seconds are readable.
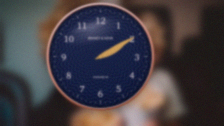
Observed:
2.10
